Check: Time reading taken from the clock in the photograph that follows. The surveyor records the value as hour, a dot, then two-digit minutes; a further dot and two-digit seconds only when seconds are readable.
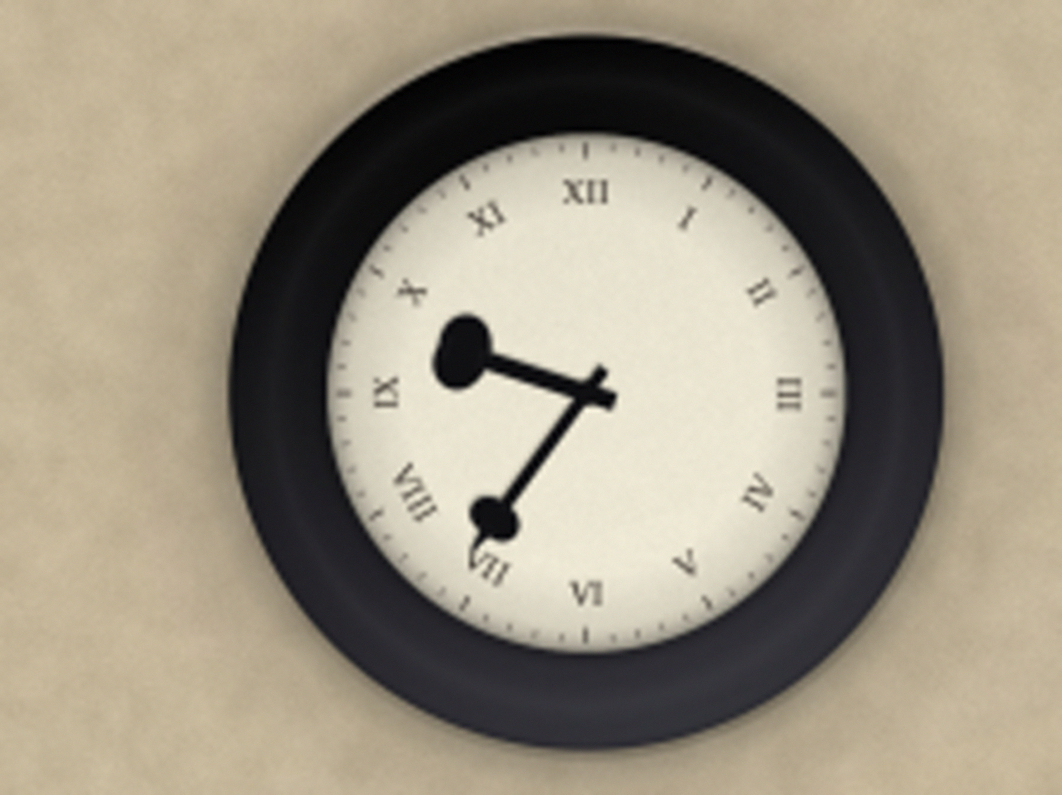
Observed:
9.36
